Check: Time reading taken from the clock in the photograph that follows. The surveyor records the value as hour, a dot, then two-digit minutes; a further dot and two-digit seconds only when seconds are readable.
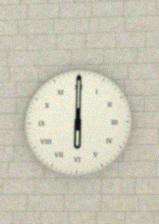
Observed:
6.00
